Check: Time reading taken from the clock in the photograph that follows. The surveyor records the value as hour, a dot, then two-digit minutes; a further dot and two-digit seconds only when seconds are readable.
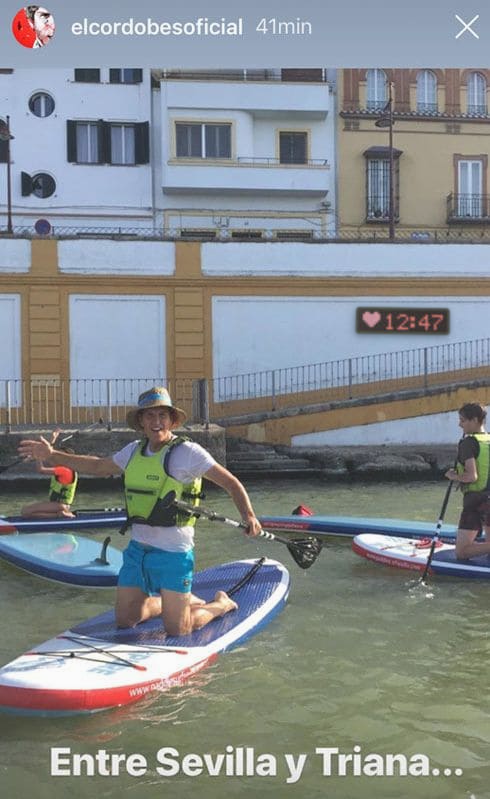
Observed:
12.47
